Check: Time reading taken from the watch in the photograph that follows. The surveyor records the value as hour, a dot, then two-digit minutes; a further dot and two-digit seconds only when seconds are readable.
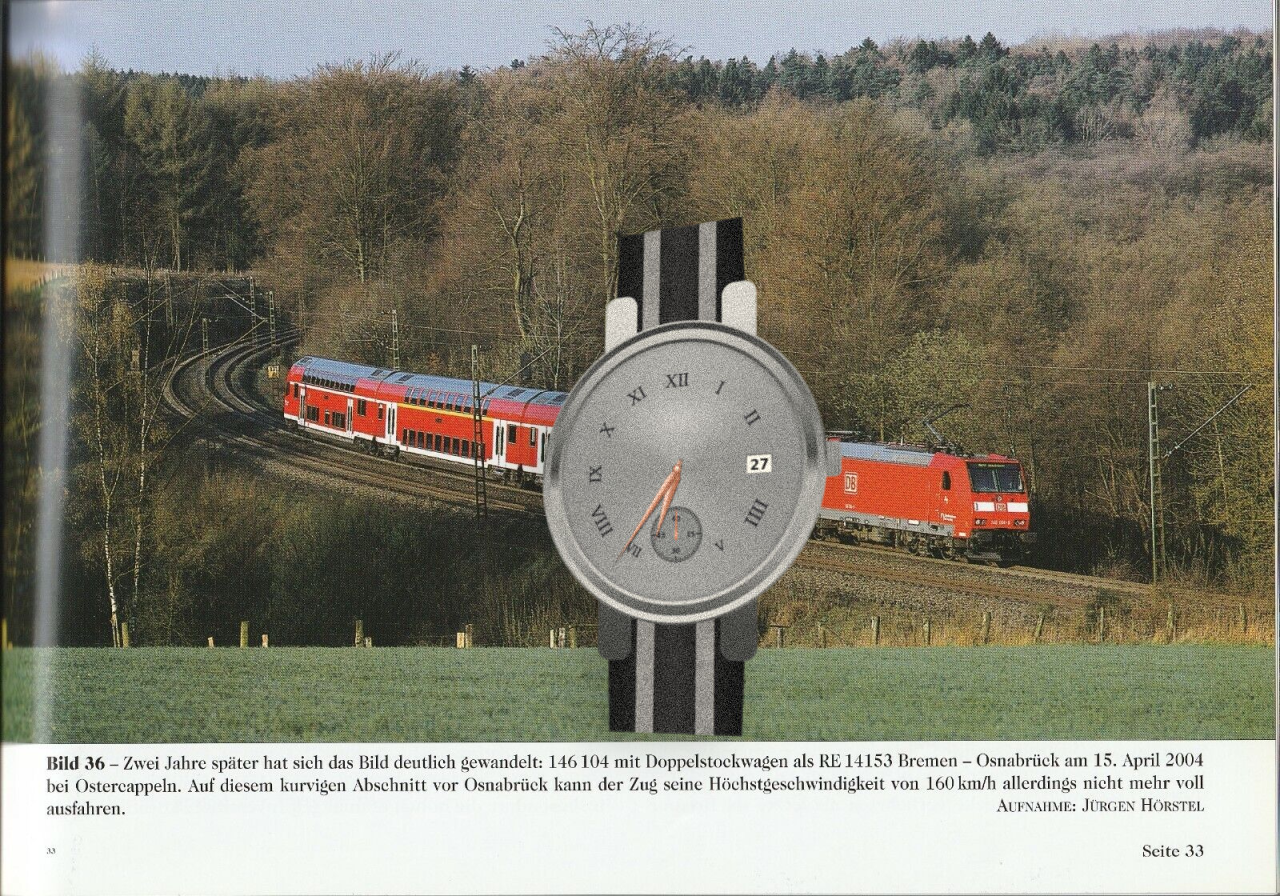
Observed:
6.36
